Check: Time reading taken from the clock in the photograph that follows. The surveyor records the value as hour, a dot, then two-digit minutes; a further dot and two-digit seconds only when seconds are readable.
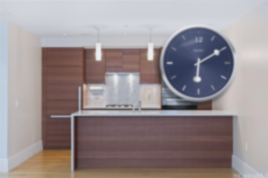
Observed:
6.10
